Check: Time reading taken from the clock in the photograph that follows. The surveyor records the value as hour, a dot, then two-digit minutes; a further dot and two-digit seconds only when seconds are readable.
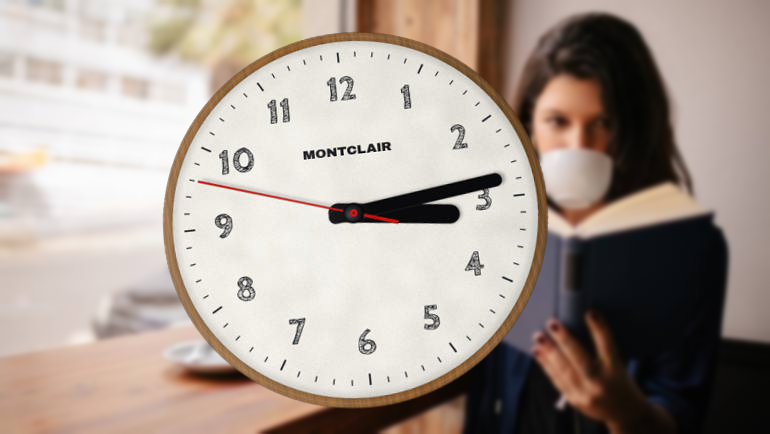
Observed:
3.13.48
